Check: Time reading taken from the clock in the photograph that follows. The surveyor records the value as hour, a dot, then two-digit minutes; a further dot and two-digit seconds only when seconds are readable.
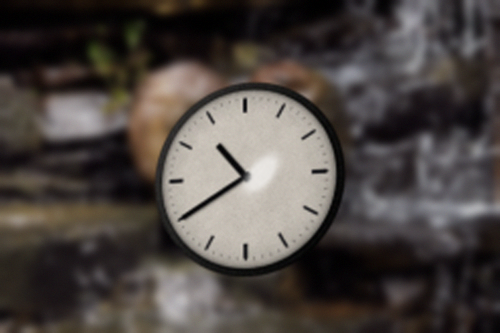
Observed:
10.40
